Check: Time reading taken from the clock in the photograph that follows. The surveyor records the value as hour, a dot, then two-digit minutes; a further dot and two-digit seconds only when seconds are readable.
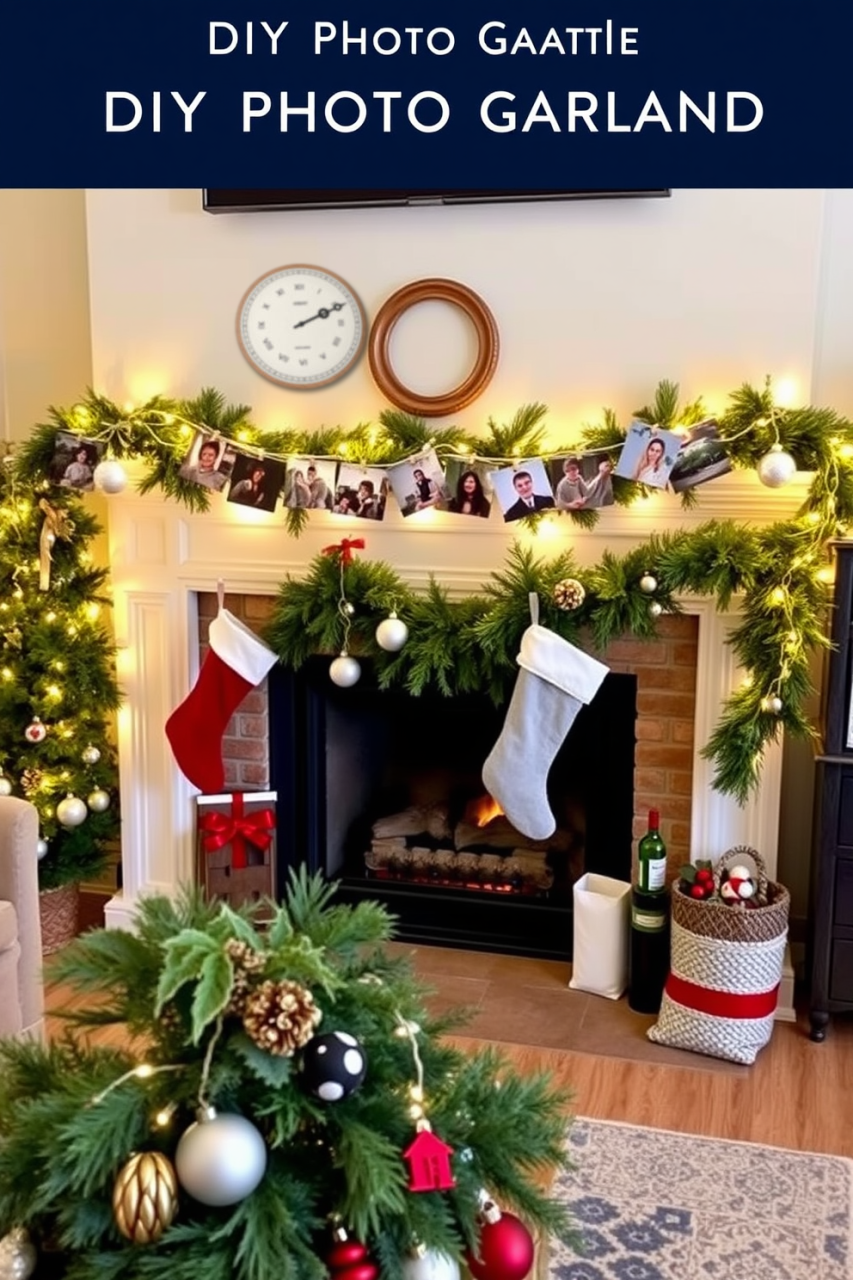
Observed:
2.11
